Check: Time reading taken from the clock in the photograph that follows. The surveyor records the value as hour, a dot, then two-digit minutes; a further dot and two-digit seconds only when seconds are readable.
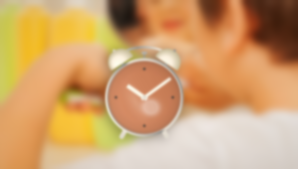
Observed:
10.09
